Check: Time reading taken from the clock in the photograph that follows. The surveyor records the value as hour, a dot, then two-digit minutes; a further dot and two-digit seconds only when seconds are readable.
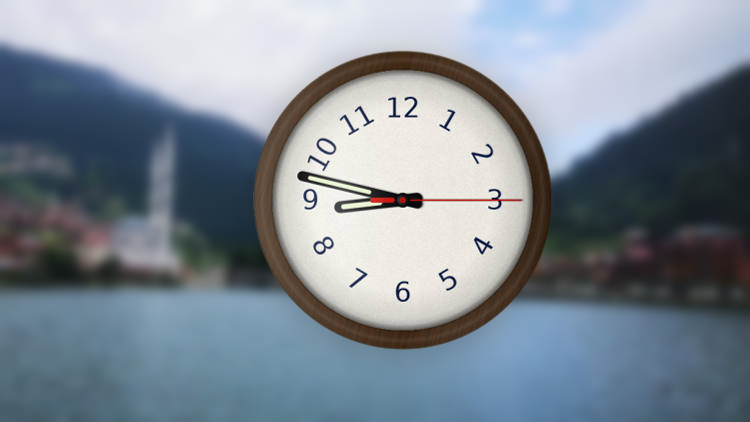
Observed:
8.47.15
